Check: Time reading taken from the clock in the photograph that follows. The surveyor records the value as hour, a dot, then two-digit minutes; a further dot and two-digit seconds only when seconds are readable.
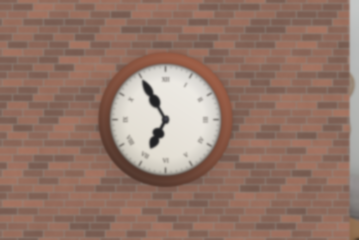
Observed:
6.55
